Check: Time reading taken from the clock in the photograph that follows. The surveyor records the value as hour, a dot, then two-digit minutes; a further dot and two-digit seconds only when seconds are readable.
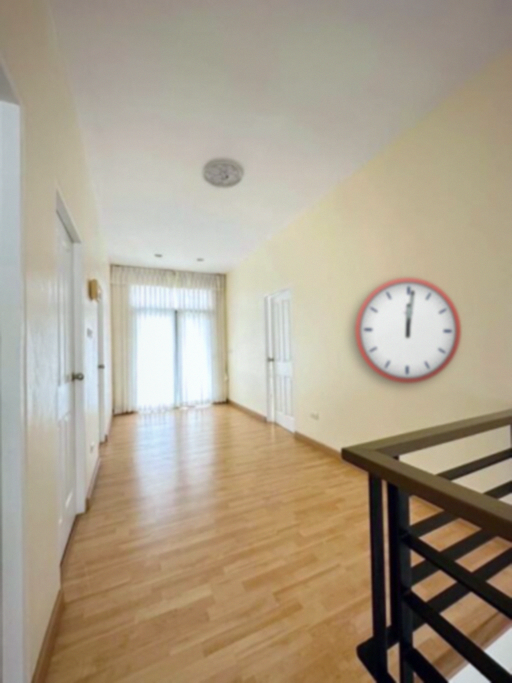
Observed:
12.01
